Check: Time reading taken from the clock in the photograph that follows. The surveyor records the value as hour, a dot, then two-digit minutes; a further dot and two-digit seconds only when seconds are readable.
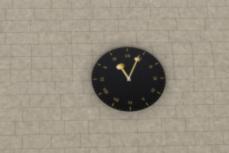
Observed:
11.04
